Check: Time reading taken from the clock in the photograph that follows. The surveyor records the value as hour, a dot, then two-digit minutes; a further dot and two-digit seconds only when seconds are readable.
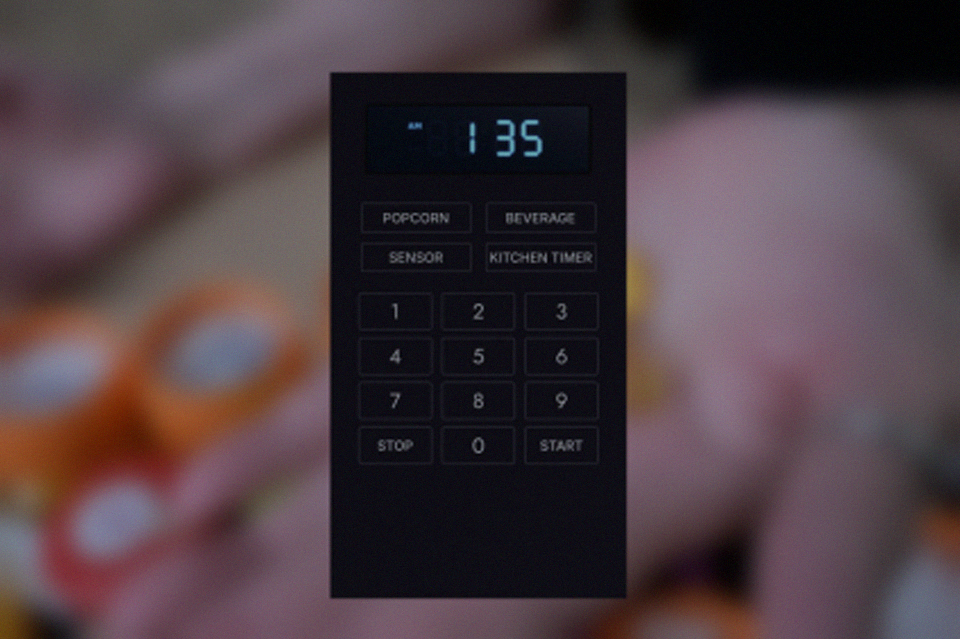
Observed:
1.35
